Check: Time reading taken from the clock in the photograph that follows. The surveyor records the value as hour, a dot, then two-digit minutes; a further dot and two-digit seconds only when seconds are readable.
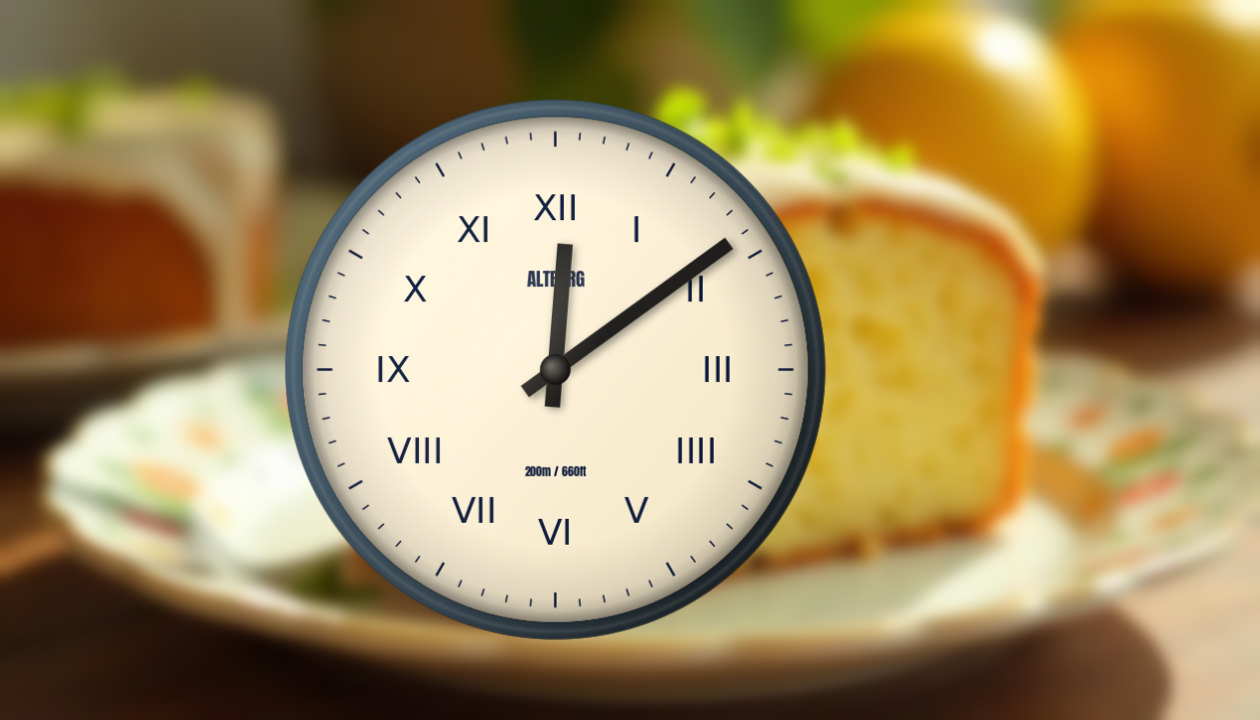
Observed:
12.09
